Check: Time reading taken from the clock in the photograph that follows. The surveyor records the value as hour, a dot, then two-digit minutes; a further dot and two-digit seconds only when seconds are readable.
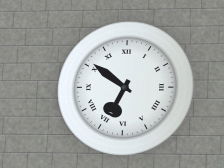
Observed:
6.51
